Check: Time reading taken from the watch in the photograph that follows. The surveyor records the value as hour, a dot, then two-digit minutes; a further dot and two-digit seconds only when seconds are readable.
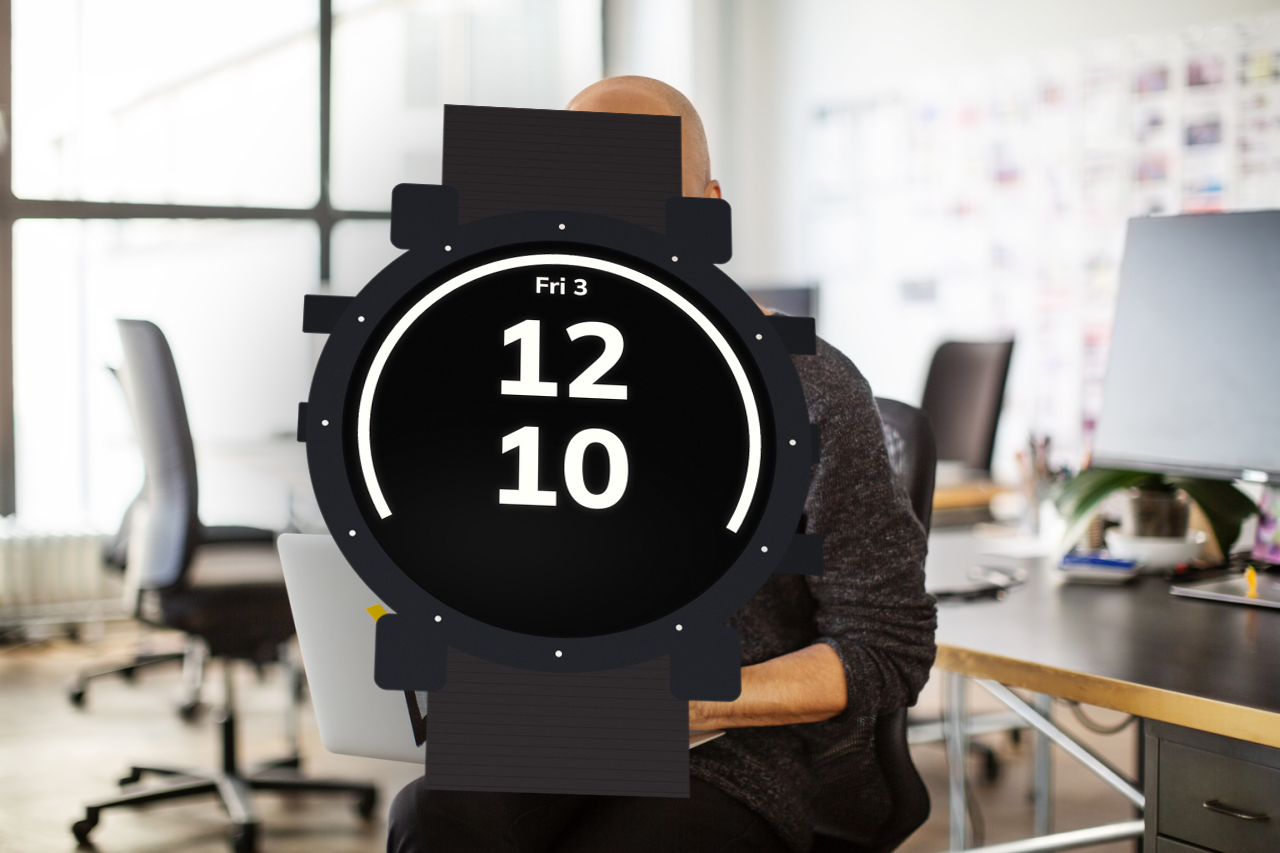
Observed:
12.10
